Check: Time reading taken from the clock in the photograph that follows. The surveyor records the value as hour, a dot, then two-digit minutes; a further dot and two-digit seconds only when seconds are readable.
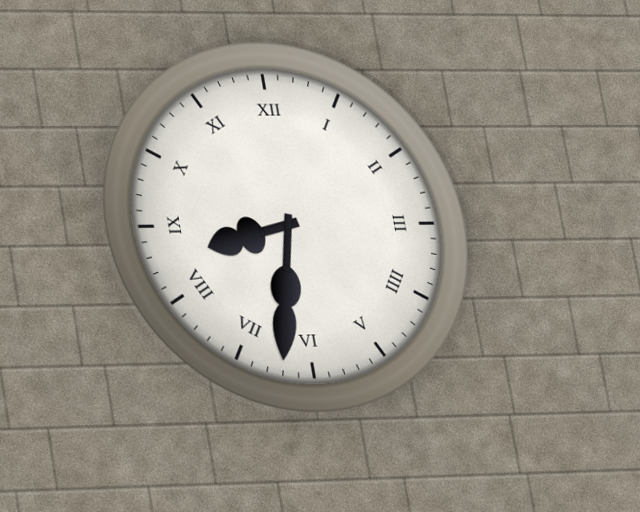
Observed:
8.32
